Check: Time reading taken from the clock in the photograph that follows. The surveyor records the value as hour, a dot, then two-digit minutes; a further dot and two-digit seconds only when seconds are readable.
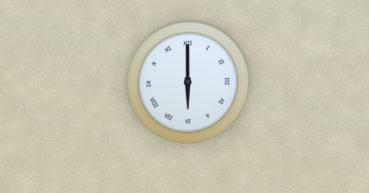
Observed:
6.00
